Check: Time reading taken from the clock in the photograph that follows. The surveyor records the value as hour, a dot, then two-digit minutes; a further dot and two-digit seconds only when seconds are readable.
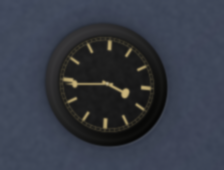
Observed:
3.44
